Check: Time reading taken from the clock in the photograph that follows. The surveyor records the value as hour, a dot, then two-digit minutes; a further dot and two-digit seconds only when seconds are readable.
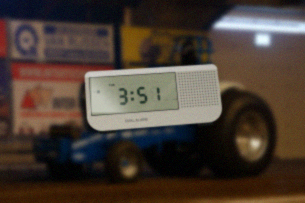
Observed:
3.51
